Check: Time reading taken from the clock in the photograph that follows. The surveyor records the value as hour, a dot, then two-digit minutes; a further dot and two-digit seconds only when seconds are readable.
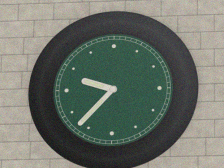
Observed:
9.37
